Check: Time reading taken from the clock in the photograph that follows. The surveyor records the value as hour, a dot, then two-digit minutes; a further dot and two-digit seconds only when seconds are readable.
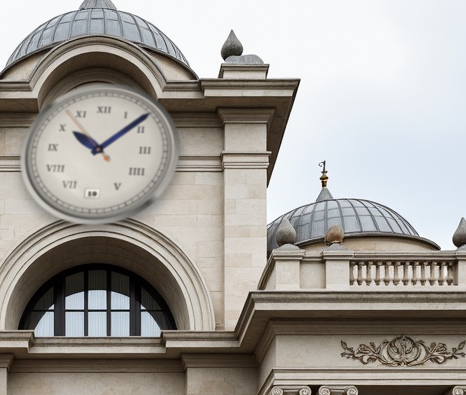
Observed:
10.07.53
